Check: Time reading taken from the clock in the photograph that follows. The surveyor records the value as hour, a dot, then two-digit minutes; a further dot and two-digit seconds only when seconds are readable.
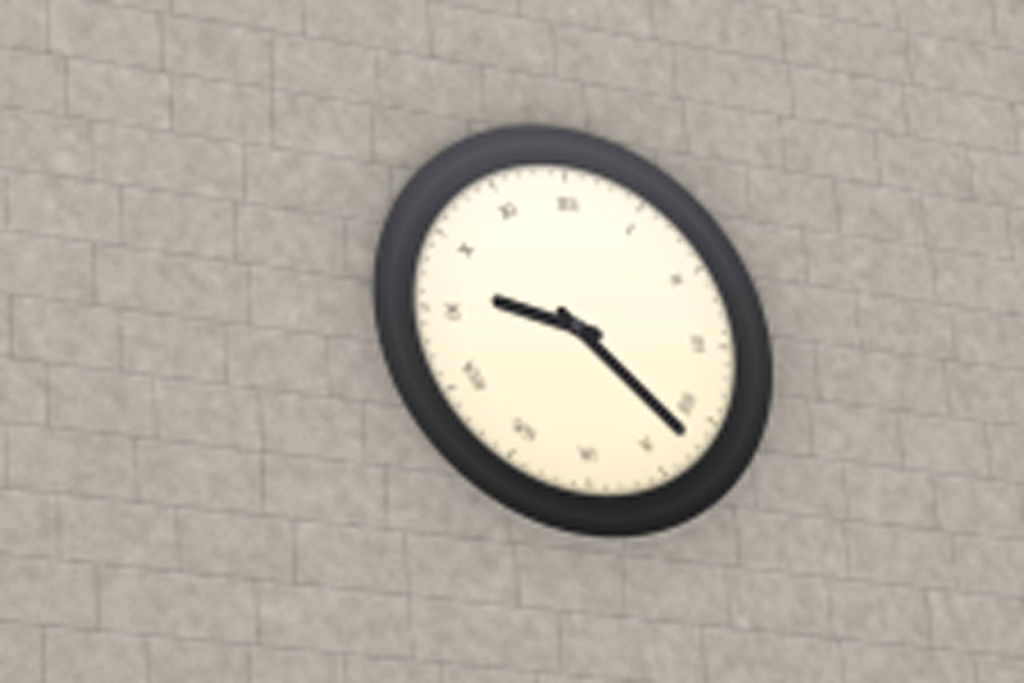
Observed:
9.22
